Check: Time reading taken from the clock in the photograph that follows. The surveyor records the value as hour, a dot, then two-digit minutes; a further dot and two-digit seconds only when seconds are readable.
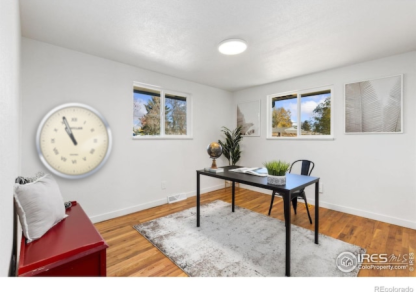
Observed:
10.56
